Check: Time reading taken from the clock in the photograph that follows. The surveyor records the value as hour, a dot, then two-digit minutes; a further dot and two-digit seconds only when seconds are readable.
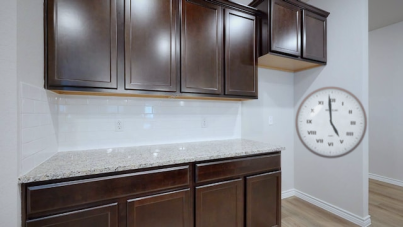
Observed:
4.59
